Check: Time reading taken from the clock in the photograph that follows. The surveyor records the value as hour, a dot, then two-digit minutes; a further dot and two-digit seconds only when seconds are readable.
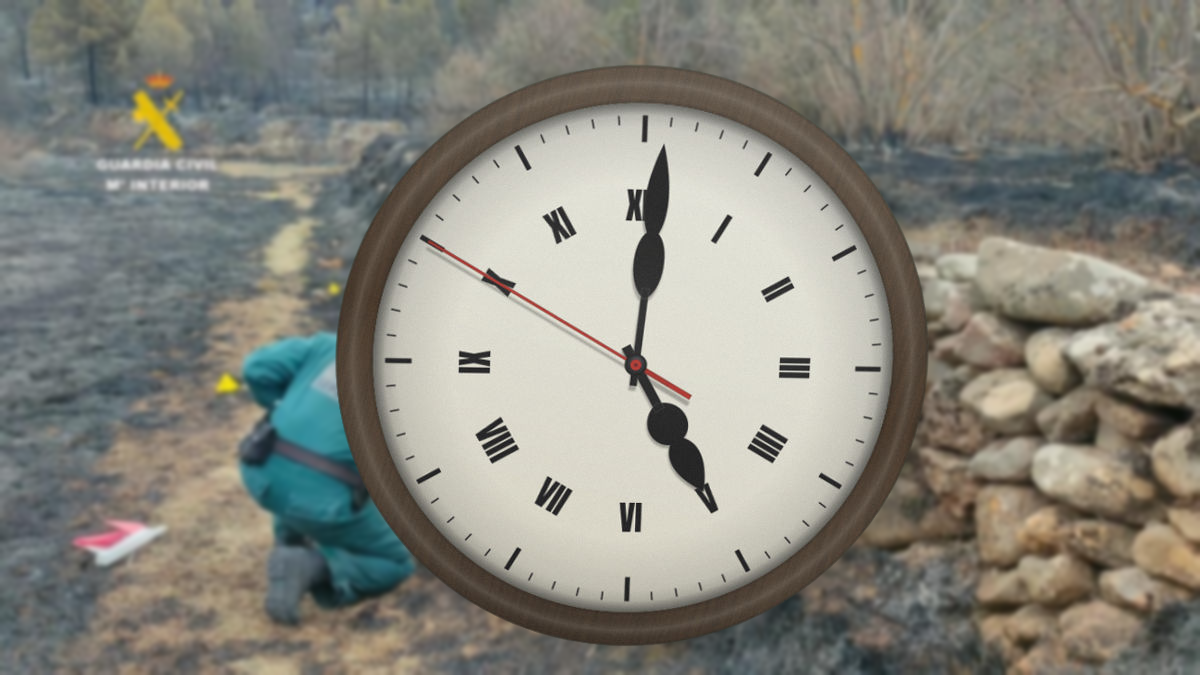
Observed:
5.00.50
